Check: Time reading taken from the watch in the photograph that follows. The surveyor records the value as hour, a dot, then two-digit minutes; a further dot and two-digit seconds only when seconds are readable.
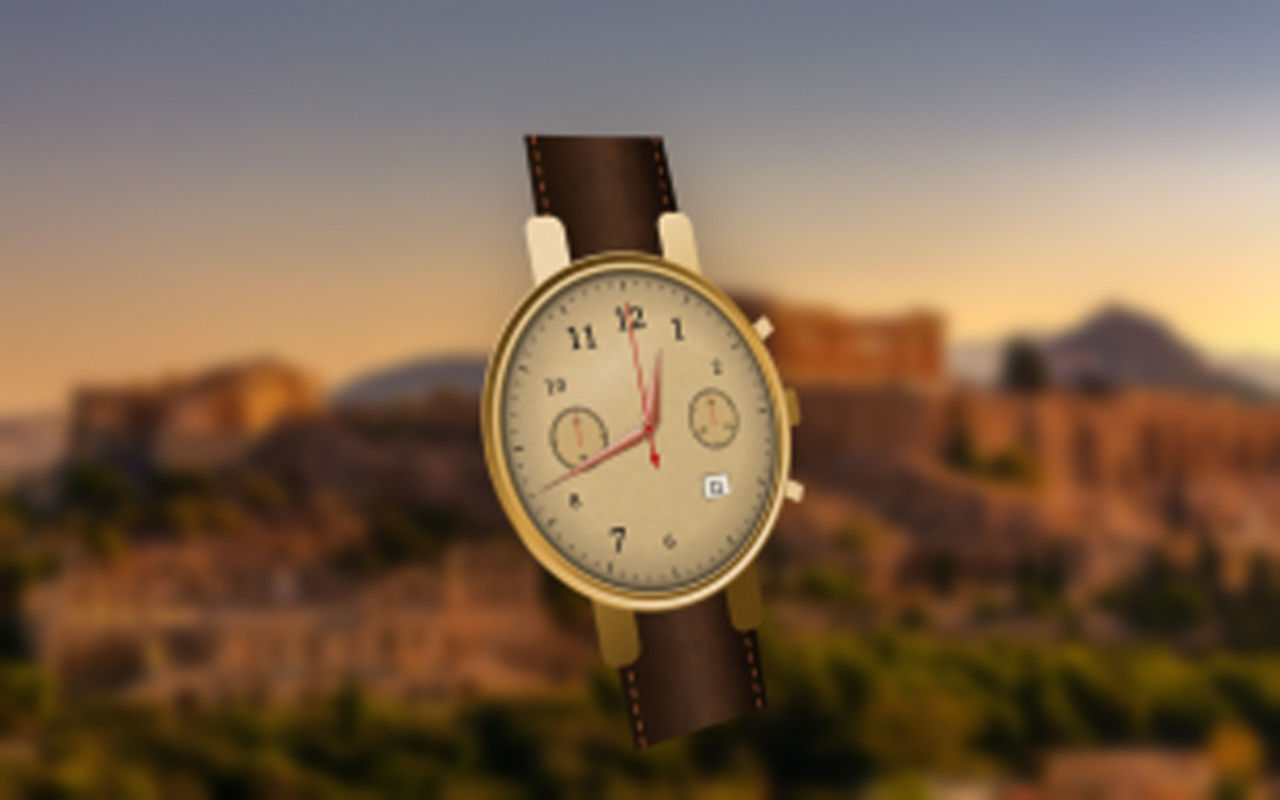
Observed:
12.42
